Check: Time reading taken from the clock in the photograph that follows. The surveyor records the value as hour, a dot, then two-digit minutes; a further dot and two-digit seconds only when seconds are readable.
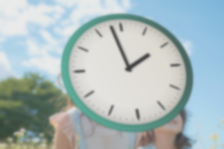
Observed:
1.58
